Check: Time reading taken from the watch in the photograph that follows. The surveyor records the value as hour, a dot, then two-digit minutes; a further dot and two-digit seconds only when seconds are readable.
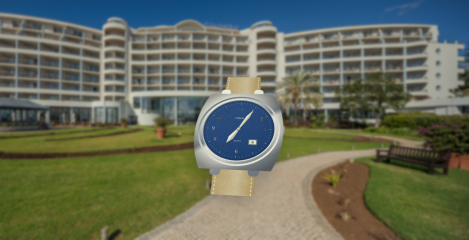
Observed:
7.05
